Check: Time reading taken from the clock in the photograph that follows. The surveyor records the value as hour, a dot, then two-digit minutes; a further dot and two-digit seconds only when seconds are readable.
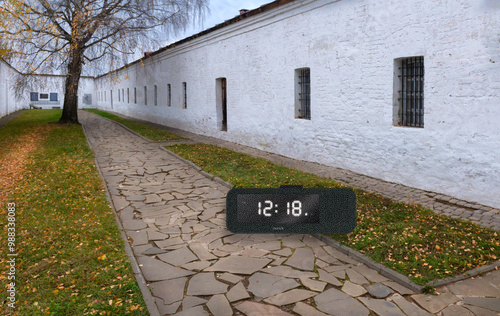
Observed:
12.18
